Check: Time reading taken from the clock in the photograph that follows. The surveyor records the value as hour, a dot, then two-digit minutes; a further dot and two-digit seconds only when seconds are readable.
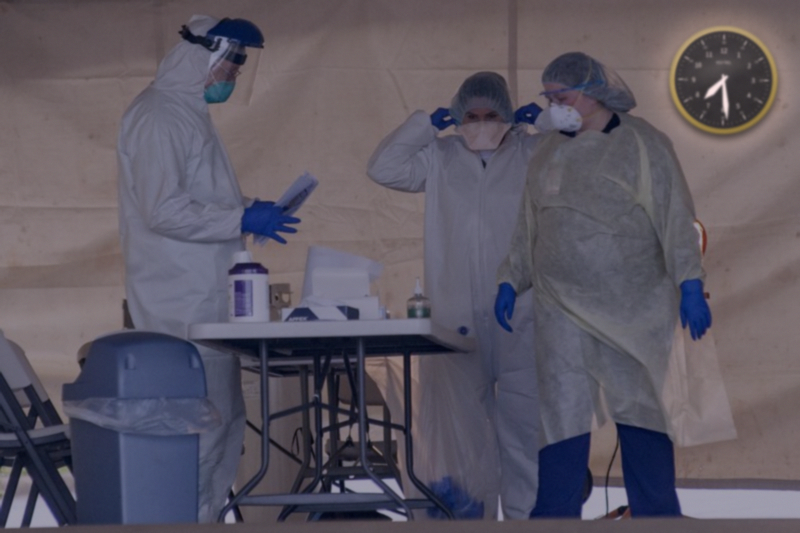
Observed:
7.29
